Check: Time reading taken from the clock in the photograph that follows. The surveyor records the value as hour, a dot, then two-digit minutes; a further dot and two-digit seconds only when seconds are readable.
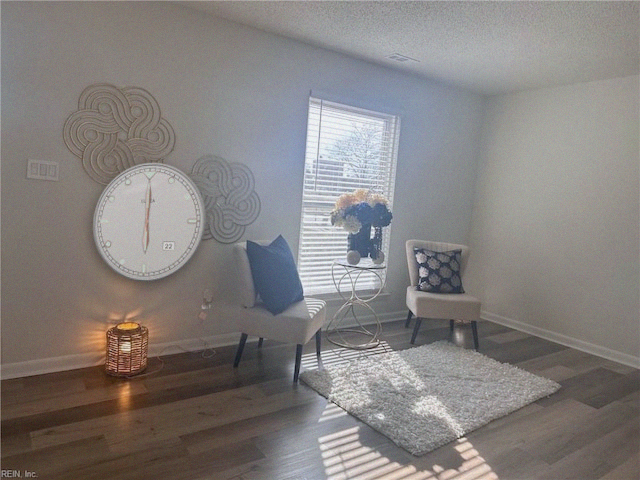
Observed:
6.00
